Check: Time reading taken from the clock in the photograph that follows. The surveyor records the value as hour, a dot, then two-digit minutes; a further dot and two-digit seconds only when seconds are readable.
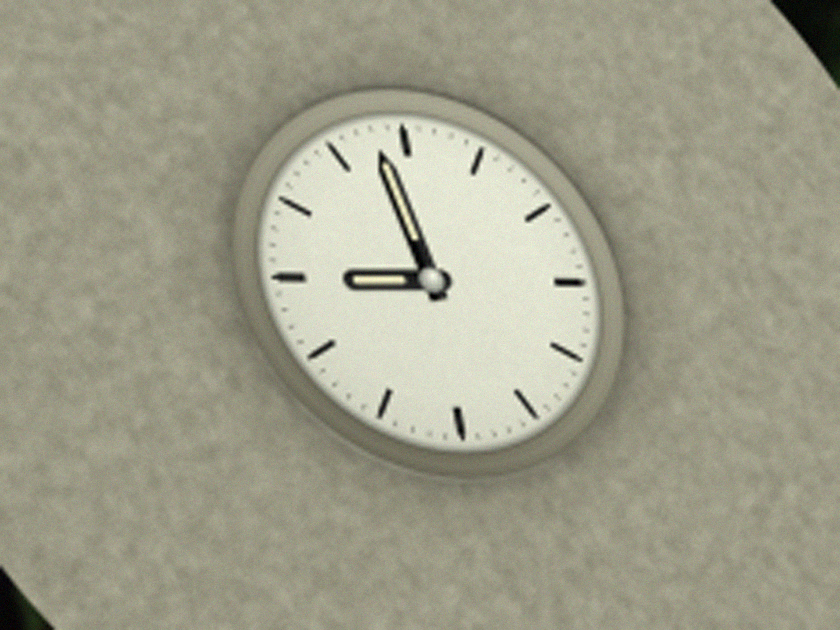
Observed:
8.58
